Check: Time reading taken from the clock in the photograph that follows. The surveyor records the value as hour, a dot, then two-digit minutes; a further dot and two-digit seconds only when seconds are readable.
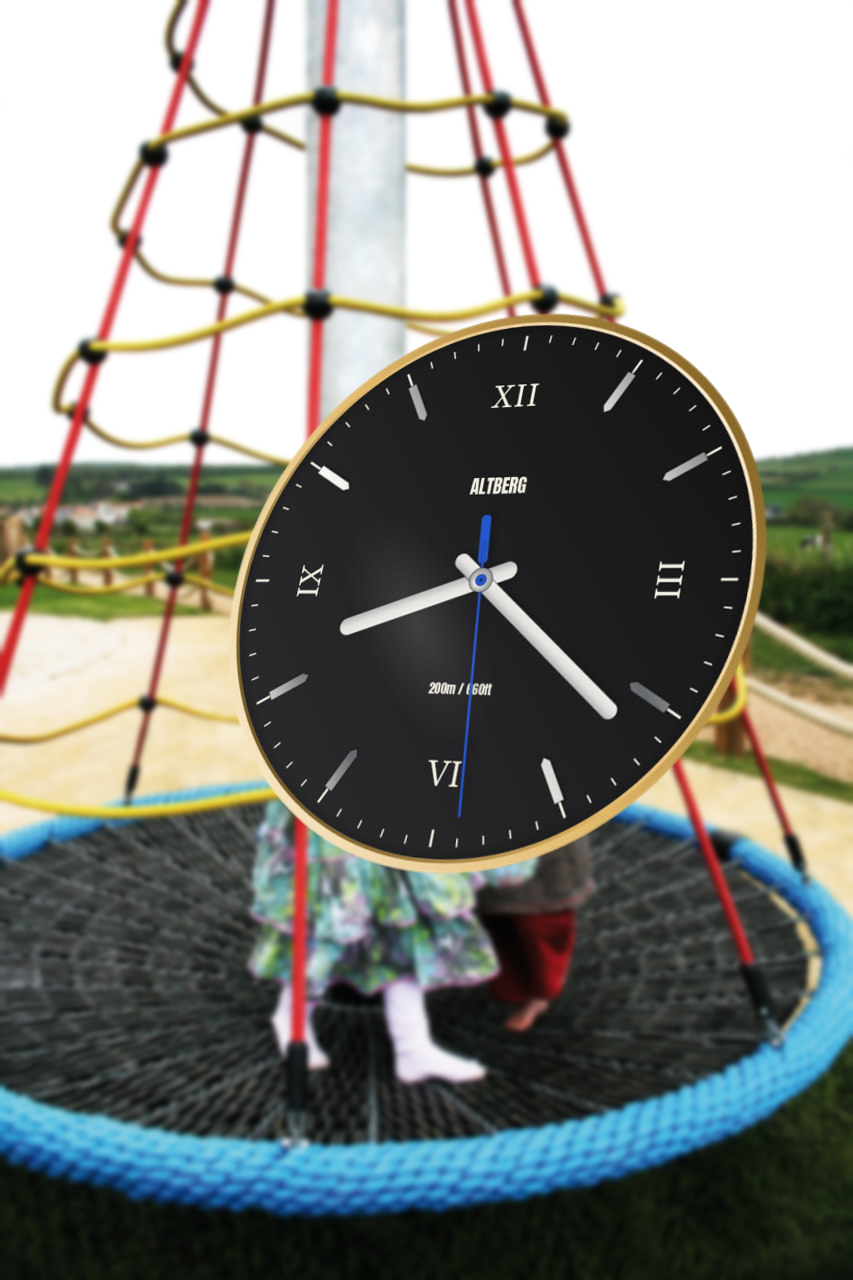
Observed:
8.21.29
